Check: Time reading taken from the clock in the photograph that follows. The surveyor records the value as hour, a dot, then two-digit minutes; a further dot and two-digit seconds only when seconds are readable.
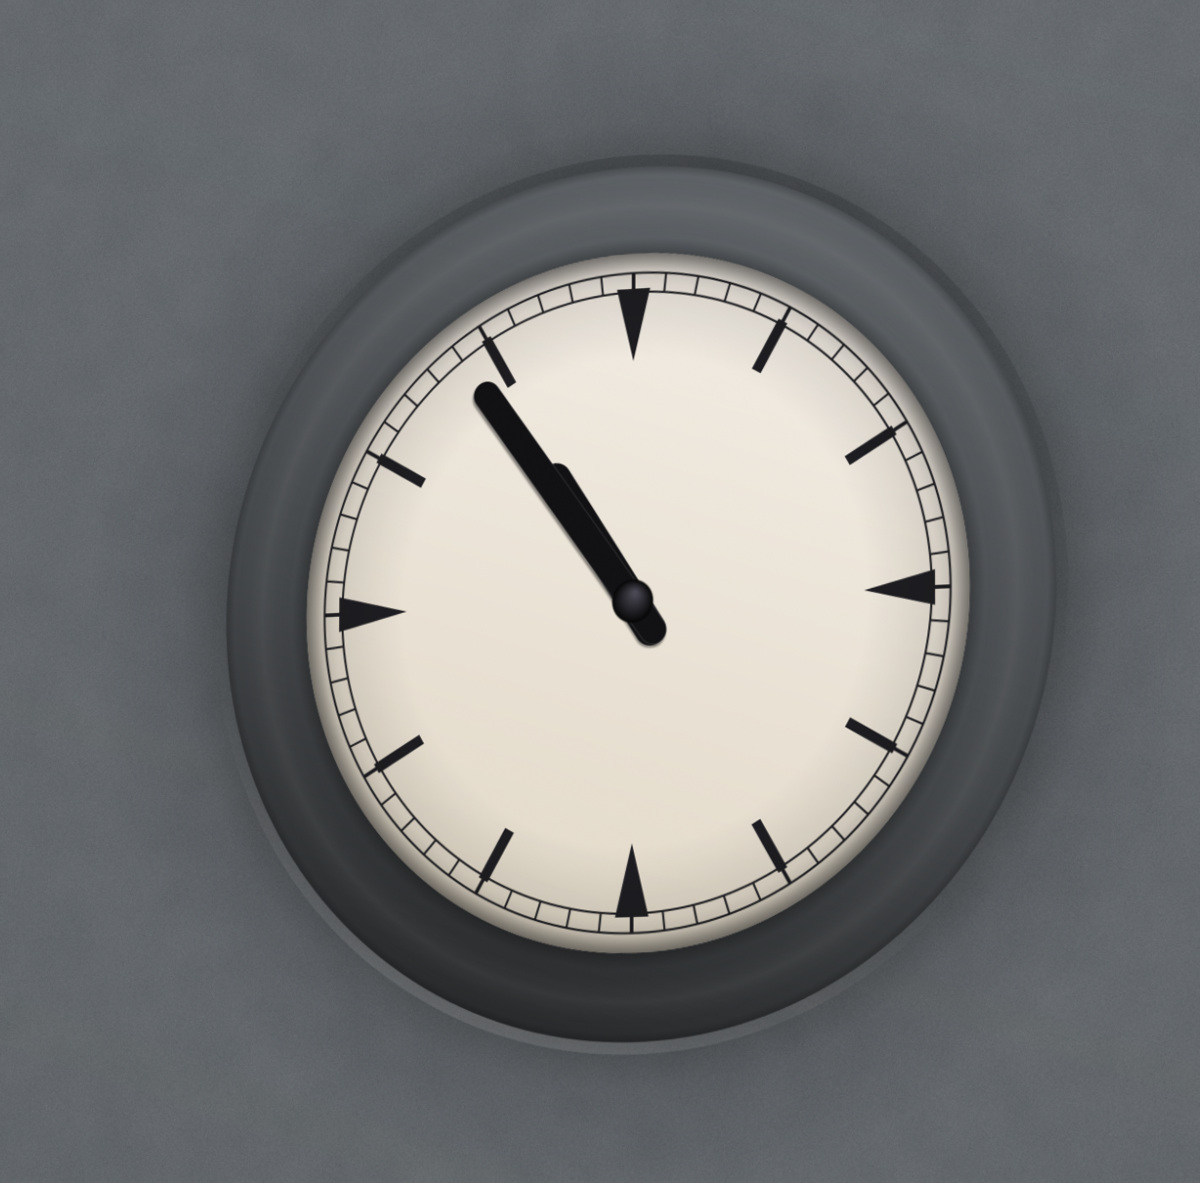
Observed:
10.54
